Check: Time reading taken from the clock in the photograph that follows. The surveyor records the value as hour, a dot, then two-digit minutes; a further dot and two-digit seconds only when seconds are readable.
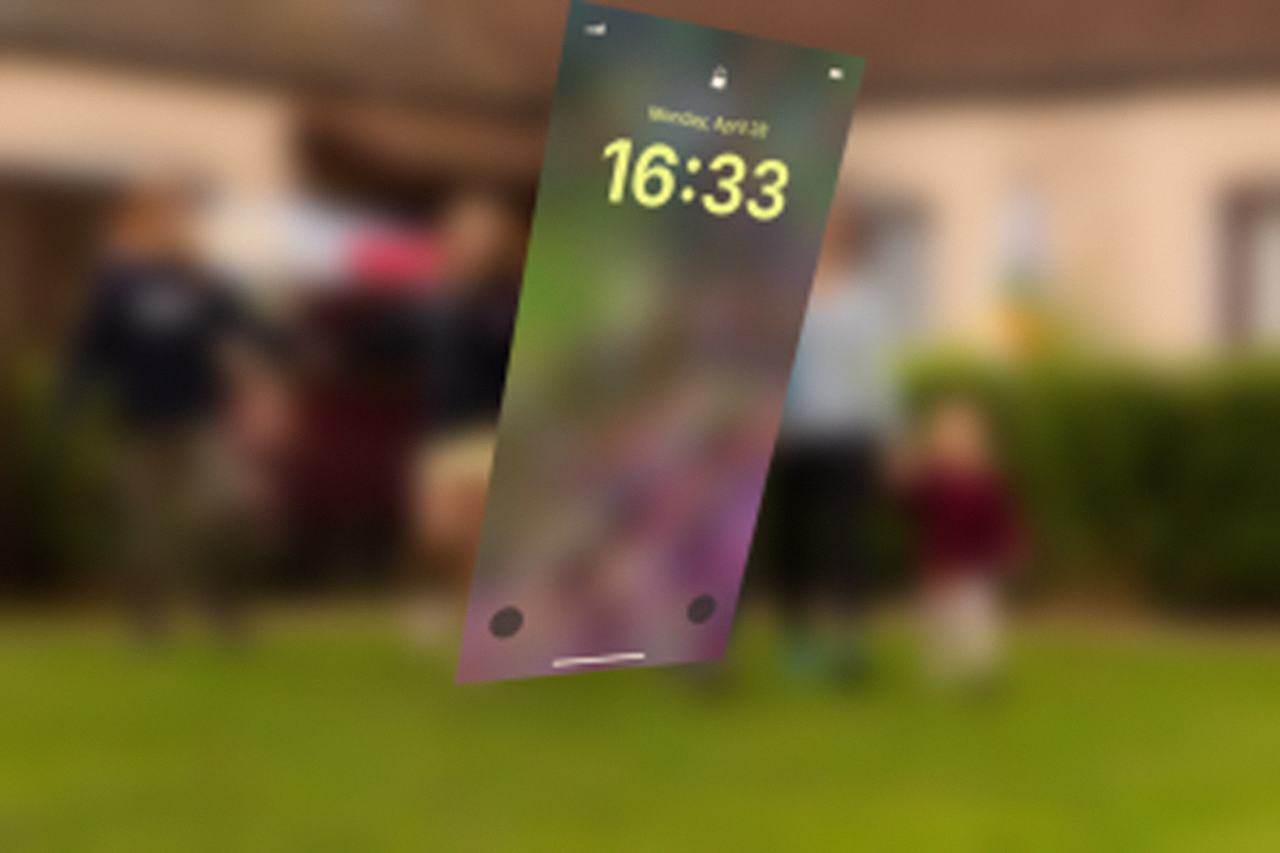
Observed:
16.33
